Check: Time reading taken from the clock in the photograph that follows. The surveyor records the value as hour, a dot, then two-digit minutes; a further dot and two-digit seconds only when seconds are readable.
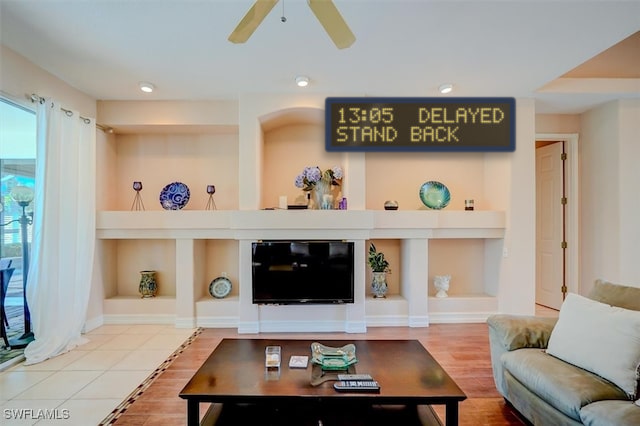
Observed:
13.05
